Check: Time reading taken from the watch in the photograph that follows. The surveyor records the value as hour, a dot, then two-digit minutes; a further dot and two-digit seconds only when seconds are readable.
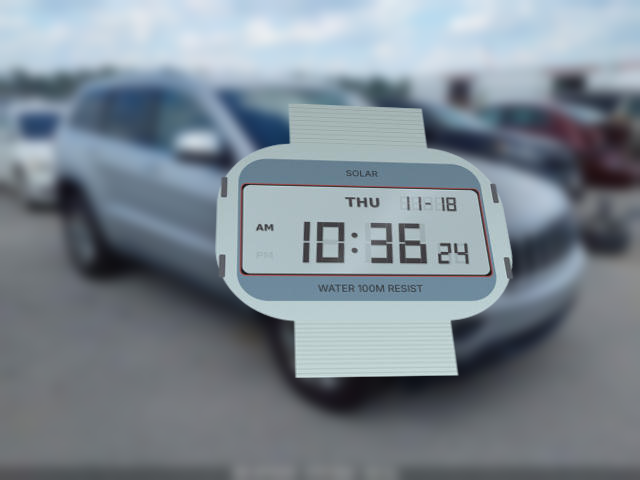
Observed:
10.36.24
